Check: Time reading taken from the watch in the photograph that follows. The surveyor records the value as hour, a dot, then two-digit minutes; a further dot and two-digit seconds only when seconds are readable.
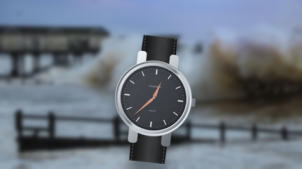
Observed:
12.37
